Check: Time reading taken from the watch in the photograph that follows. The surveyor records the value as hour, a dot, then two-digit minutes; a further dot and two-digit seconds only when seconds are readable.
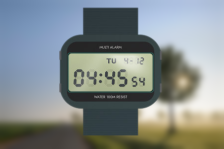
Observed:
4.45.54
